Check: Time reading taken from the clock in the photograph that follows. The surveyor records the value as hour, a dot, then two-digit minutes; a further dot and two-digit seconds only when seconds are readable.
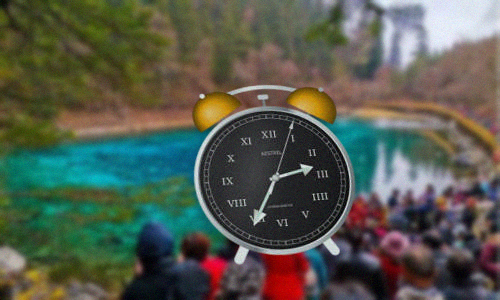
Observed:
2.35.04
